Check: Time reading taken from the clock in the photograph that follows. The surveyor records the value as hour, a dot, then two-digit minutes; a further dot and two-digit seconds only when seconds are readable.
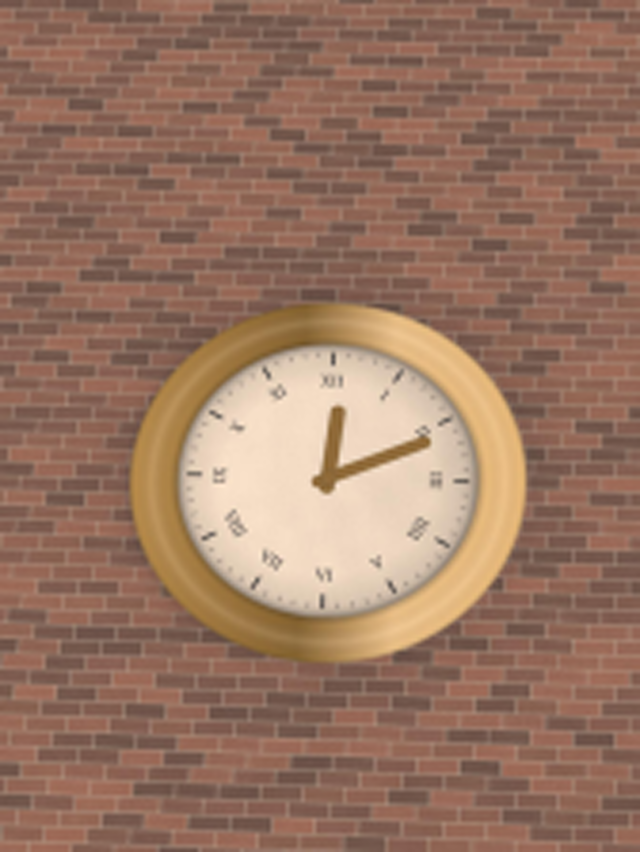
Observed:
12.11
